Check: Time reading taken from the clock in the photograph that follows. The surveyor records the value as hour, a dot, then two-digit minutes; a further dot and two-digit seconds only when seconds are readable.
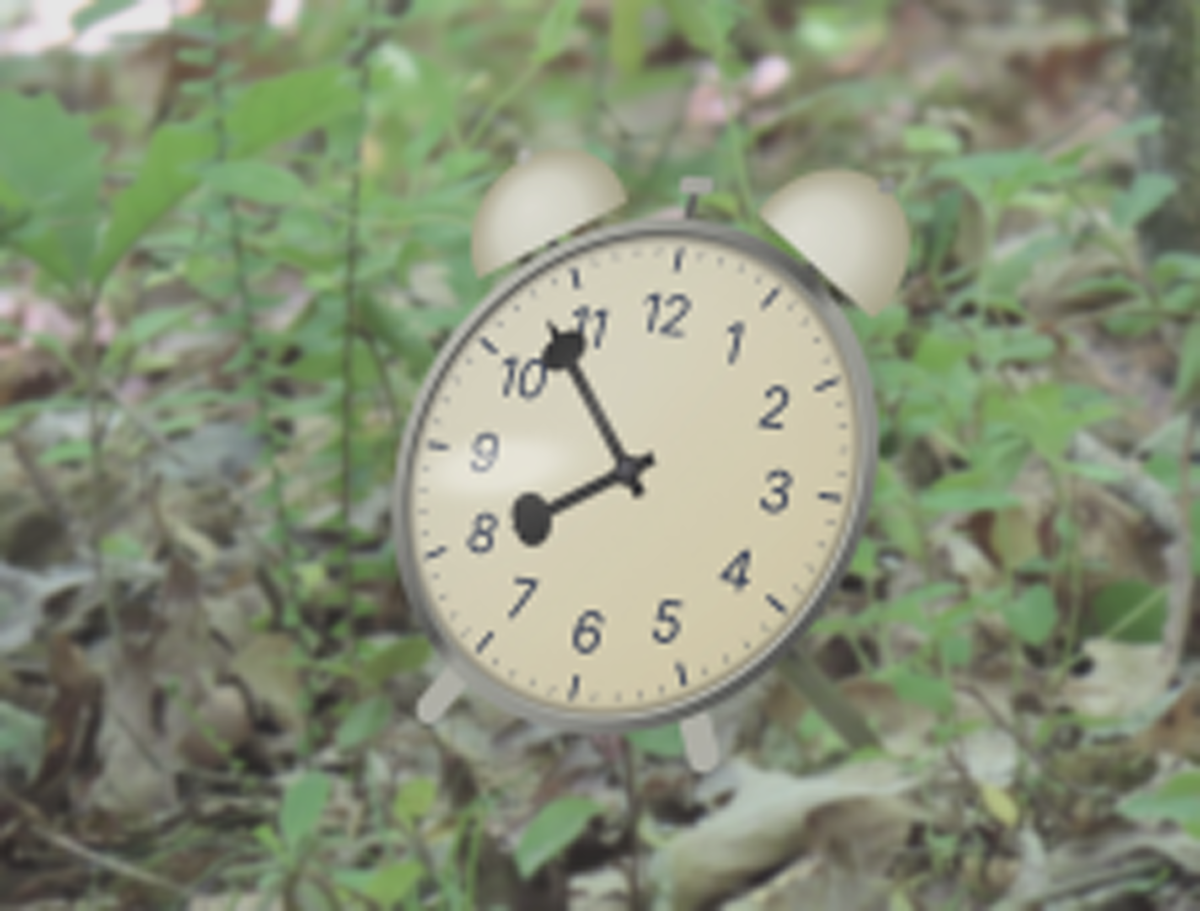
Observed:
7.53
